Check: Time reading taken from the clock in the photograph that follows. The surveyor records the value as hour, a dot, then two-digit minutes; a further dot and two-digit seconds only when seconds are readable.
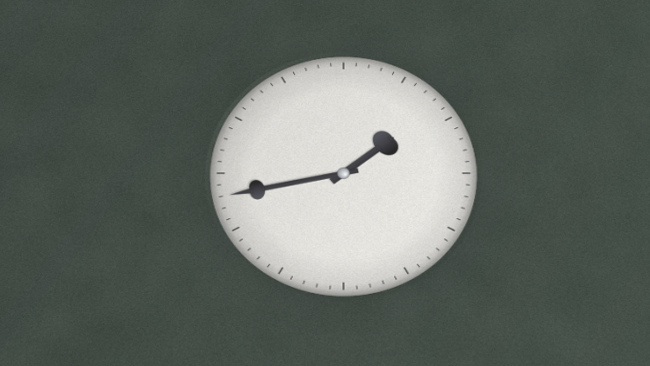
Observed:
1.43
